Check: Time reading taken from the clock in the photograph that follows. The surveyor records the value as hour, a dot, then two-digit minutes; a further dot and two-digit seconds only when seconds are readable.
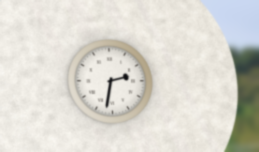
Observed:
2.32
